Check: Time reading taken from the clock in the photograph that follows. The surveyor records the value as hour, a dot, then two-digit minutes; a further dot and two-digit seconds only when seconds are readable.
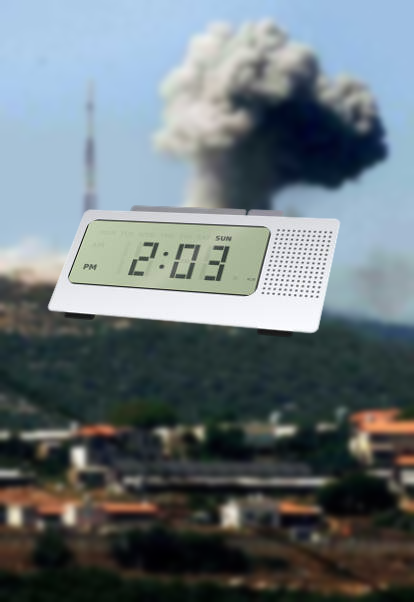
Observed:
2.03
